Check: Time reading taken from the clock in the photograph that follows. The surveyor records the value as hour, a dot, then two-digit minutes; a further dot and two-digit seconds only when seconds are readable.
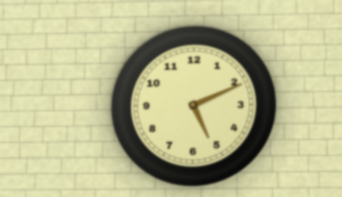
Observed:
5.11
